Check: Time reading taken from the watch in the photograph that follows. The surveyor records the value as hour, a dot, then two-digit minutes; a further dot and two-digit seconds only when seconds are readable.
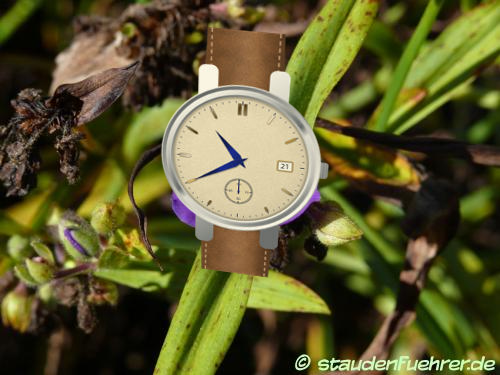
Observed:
10.40
